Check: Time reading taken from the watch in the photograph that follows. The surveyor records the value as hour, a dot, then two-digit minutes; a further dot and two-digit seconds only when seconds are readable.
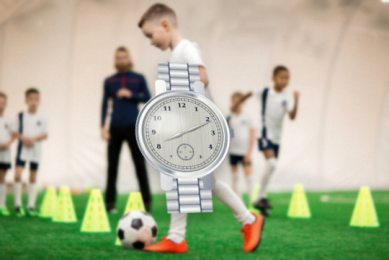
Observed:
8.11
